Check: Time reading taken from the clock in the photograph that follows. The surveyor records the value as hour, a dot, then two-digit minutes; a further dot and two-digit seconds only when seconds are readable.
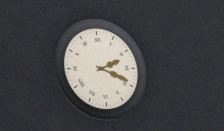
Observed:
2.19
